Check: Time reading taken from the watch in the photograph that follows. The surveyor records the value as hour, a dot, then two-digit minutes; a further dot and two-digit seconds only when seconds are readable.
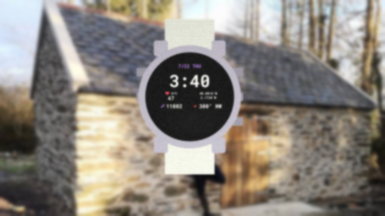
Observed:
3.40
